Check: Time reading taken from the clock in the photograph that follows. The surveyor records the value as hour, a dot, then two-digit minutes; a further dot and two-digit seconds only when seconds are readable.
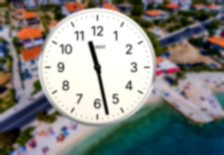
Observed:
11.28
